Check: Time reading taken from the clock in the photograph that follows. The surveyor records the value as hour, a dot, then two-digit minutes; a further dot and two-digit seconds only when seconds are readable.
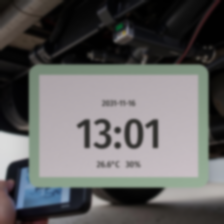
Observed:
13.01
